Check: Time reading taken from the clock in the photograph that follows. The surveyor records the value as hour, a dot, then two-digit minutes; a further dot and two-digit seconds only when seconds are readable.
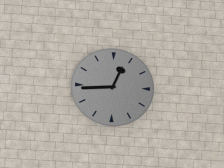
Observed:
12.44
